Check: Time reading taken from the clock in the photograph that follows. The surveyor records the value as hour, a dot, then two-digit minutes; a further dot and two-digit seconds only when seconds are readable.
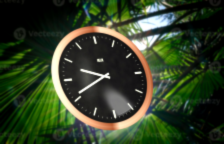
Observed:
9.41
